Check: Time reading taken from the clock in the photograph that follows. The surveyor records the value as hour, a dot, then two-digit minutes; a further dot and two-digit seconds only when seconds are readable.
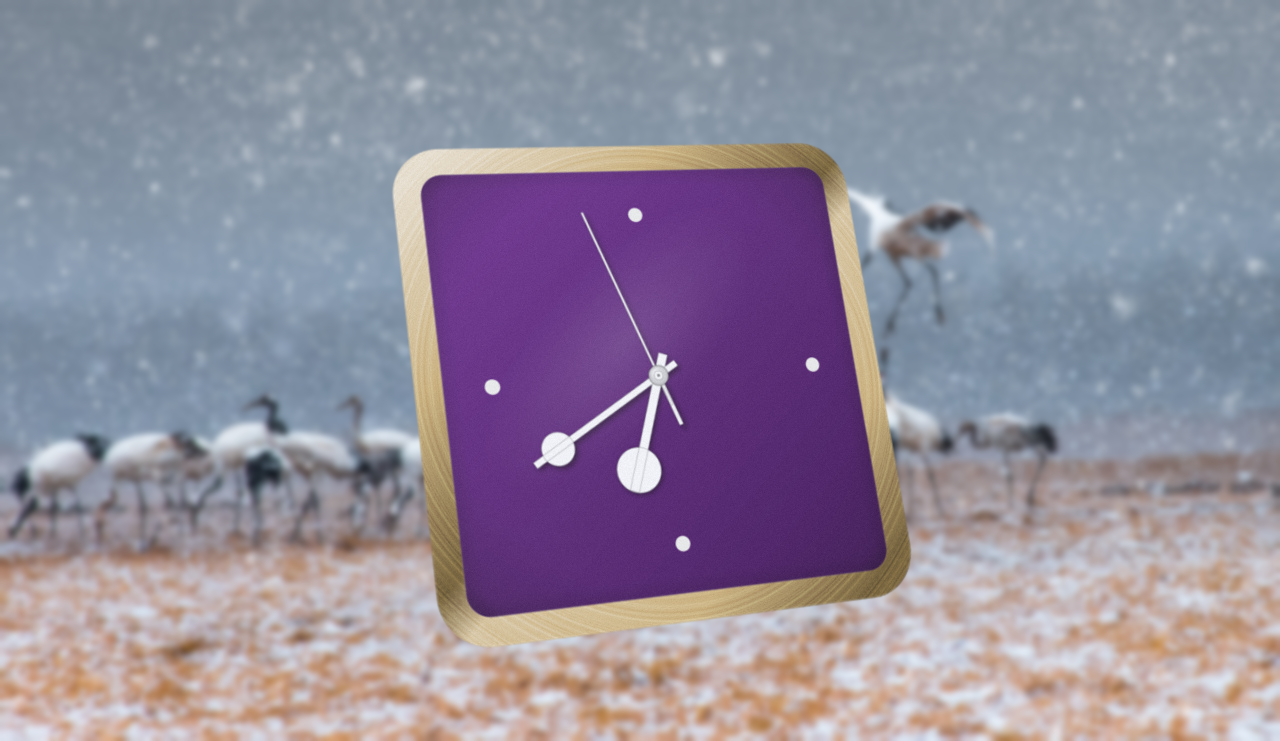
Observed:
6.39.57
